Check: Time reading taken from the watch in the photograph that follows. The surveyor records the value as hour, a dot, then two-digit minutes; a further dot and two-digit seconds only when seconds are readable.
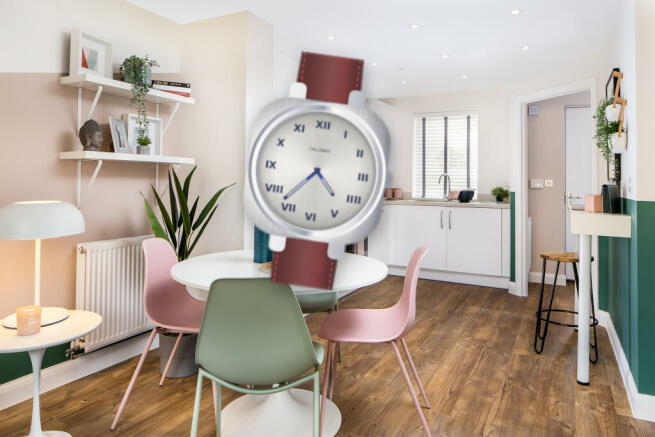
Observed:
4.37
